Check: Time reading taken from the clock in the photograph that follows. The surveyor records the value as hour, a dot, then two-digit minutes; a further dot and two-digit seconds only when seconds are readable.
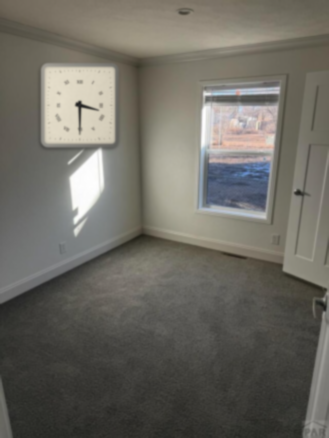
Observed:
3.30
